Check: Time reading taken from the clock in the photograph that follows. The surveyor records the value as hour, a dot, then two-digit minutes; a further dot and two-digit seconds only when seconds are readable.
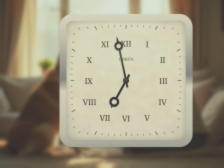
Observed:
6.58
